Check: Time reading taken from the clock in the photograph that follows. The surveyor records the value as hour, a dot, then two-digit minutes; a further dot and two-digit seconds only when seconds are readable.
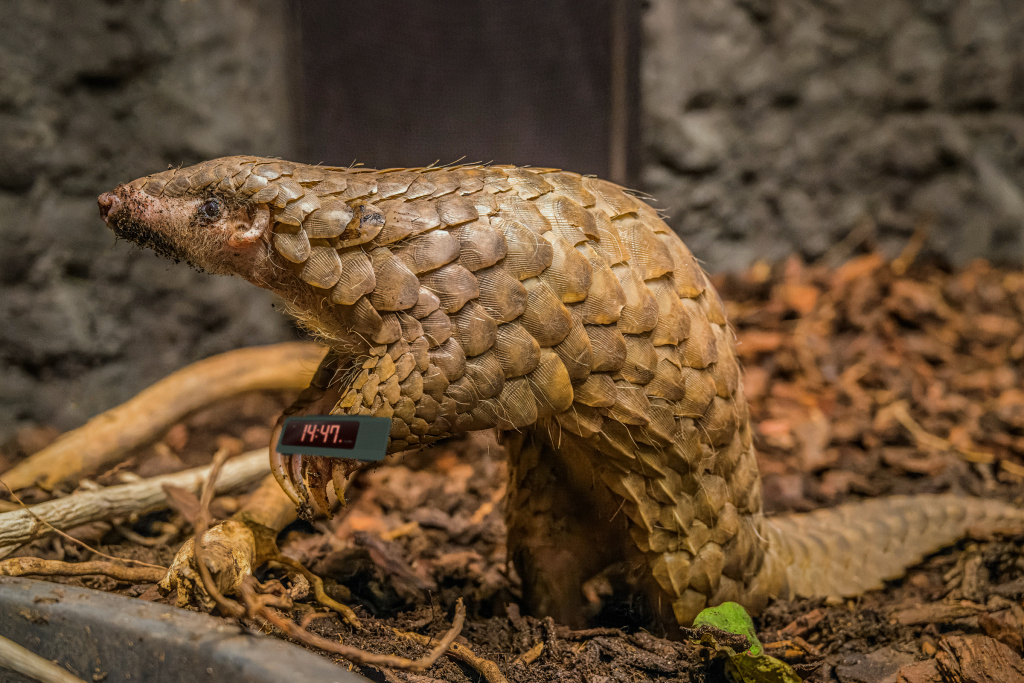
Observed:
14.47
